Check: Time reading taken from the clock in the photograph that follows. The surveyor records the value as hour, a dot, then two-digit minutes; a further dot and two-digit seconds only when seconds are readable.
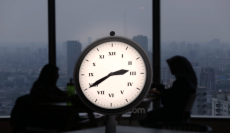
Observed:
2.40
